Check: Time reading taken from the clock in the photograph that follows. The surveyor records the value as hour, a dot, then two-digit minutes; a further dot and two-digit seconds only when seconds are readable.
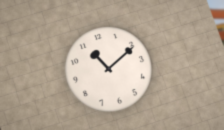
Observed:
11.11
